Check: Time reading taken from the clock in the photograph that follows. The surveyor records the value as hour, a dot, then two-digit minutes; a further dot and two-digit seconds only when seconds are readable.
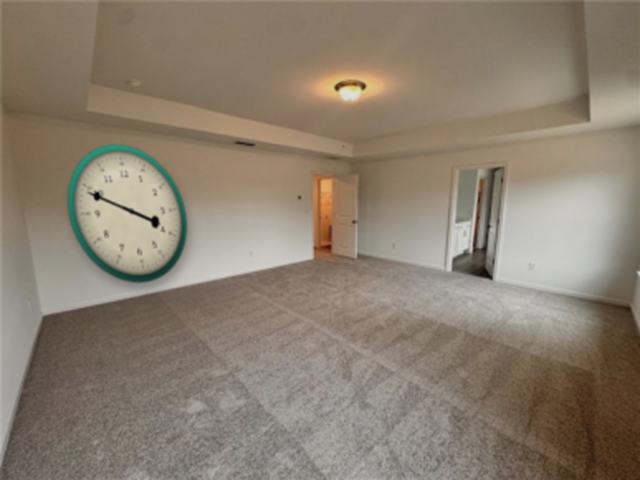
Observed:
3.49
